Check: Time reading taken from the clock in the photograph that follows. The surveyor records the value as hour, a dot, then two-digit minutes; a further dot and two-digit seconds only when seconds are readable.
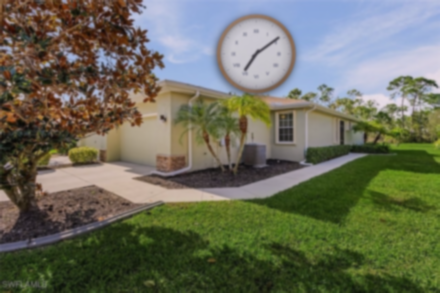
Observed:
7.09
